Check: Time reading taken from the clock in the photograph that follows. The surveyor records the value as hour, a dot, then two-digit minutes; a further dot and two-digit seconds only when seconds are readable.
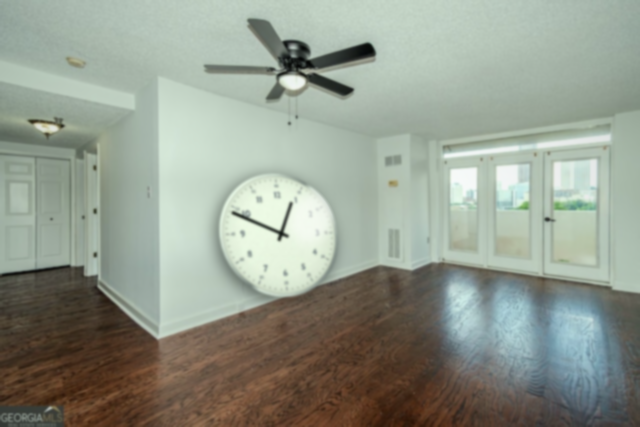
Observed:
12.49
